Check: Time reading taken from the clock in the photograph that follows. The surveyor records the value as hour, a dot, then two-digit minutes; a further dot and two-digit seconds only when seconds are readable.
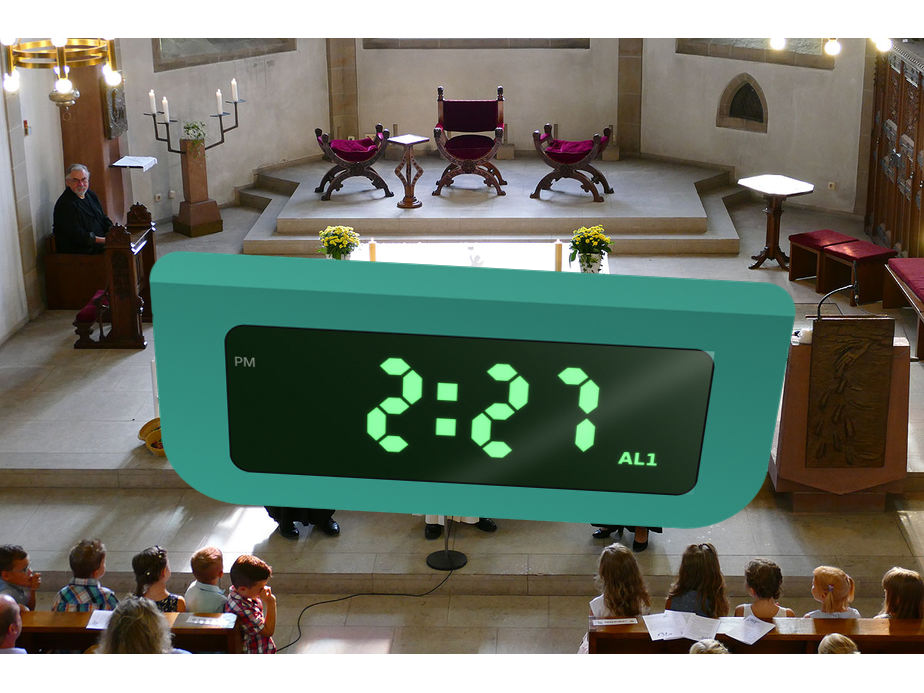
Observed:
2.27
